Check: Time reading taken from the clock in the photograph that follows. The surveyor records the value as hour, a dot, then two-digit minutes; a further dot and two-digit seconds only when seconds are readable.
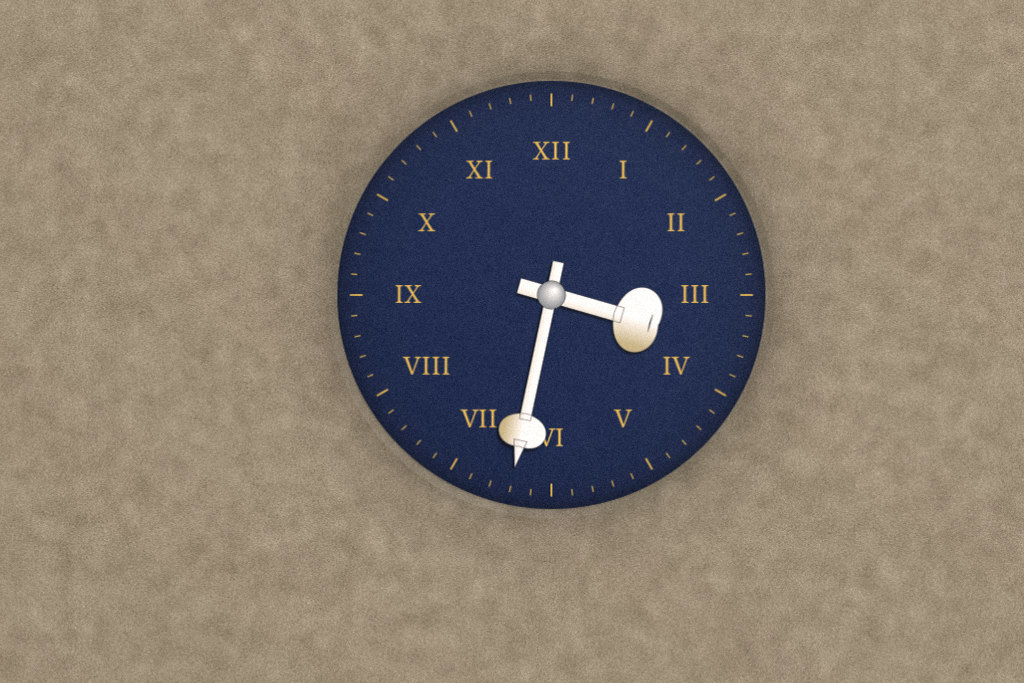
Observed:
3.32
